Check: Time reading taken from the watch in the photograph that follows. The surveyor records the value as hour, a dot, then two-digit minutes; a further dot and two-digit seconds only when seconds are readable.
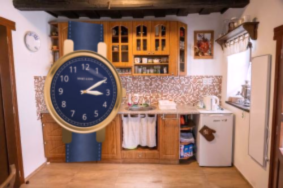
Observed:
3.10
